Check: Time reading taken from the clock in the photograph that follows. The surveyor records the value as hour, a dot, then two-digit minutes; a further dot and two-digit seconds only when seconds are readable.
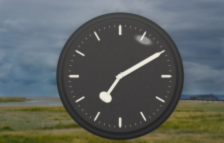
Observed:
7.10
